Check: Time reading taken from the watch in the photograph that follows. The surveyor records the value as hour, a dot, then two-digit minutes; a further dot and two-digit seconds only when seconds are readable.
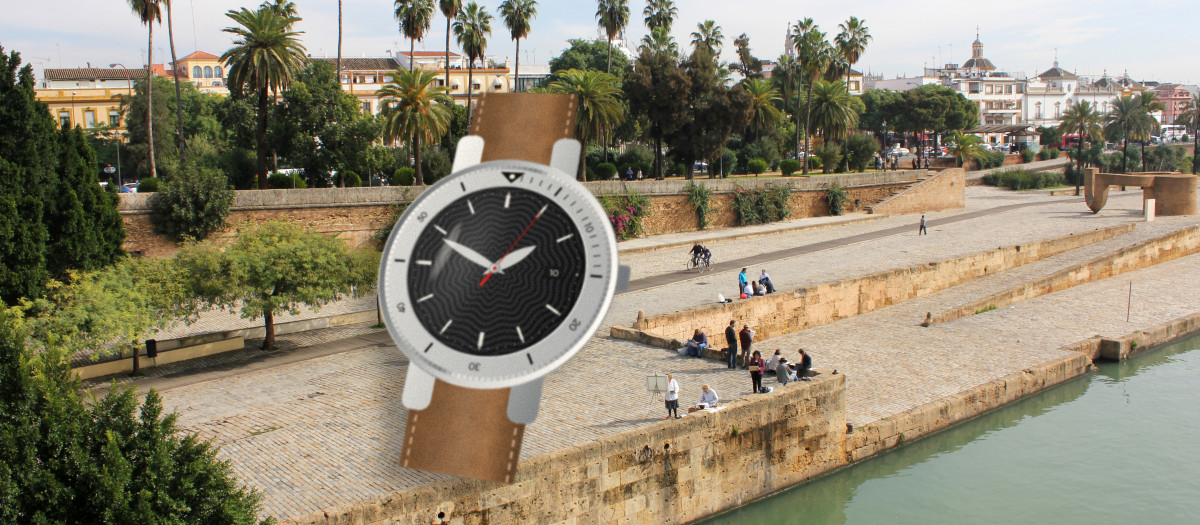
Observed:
1.49.05
